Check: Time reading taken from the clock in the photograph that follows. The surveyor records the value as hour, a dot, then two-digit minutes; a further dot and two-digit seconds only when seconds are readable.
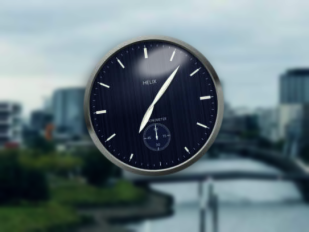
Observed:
7.07
